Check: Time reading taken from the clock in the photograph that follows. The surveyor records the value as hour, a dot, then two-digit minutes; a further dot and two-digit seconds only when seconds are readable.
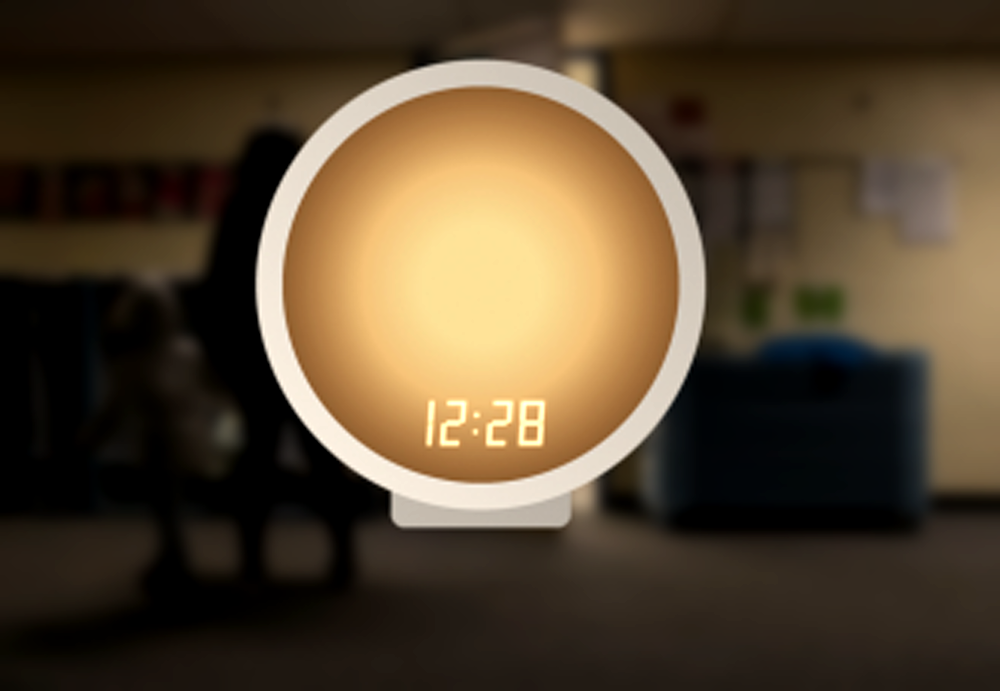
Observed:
12.28
